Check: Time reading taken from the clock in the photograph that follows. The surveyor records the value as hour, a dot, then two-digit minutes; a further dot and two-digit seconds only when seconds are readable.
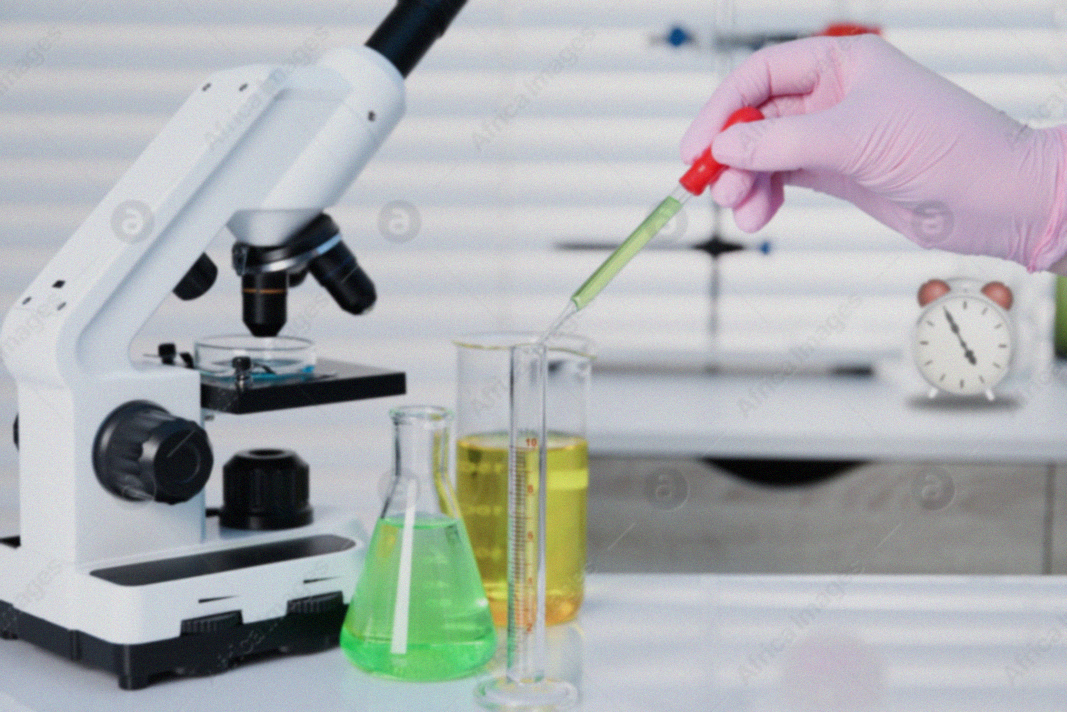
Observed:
4.55
